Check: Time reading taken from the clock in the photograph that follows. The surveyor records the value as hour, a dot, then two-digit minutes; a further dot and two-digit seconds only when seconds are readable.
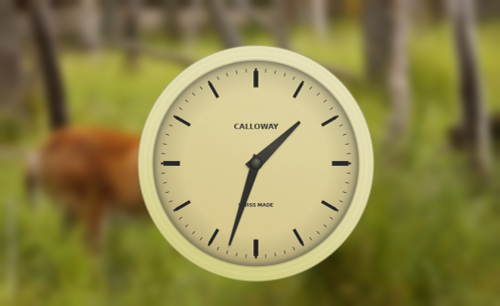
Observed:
1.33
